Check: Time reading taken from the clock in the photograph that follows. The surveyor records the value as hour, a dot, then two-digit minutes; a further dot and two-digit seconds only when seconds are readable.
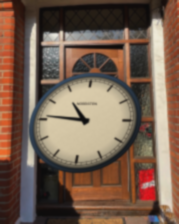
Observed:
10.46
